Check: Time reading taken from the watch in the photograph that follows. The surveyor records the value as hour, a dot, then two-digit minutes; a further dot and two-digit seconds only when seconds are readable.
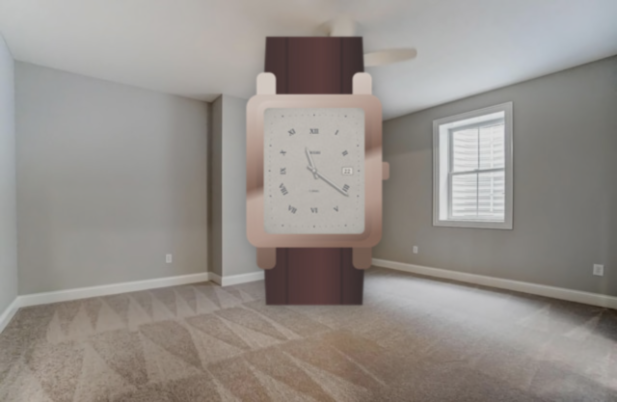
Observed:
11.21
